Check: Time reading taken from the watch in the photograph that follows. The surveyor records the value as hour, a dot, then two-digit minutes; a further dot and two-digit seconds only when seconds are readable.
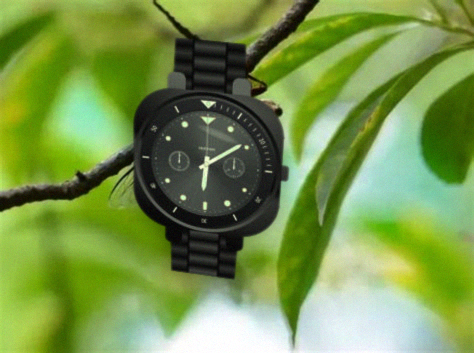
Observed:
6.09
